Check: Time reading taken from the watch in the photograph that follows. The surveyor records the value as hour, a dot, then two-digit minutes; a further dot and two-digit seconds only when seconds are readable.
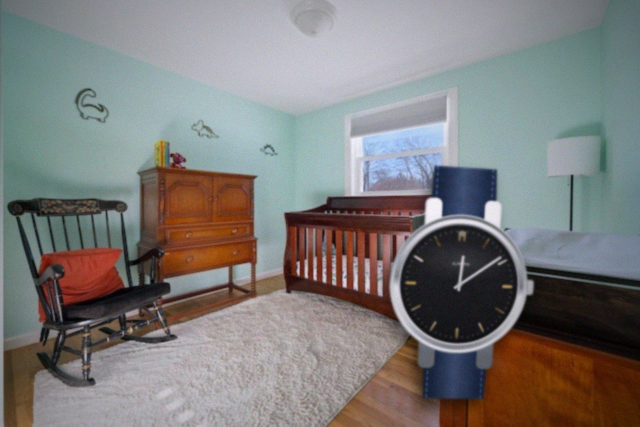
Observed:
12.09
